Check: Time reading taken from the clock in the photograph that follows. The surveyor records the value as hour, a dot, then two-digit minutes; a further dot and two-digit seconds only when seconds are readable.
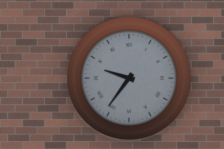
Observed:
9.36
